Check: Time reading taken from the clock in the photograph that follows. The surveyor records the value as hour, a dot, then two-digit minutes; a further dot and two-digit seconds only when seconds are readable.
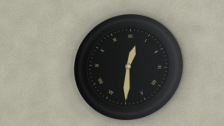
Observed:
12.30
